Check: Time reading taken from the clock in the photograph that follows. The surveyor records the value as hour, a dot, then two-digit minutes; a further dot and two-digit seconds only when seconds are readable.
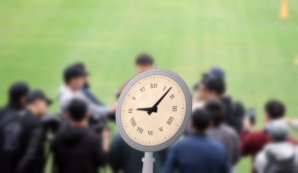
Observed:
9.07
